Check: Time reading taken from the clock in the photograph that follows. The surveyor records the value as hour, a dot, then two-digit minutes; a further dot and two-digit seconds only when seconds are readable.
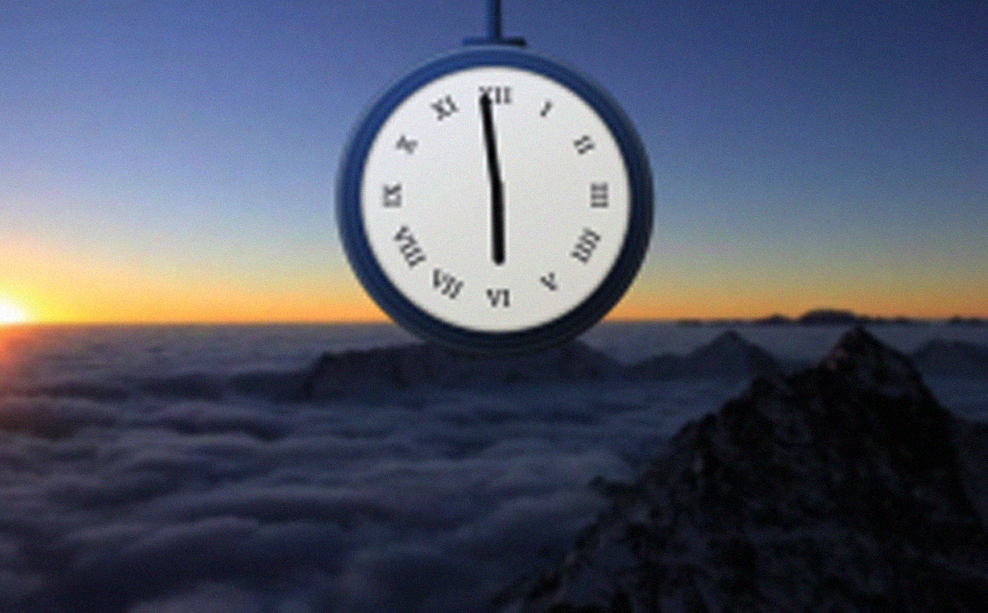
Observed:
5.59
